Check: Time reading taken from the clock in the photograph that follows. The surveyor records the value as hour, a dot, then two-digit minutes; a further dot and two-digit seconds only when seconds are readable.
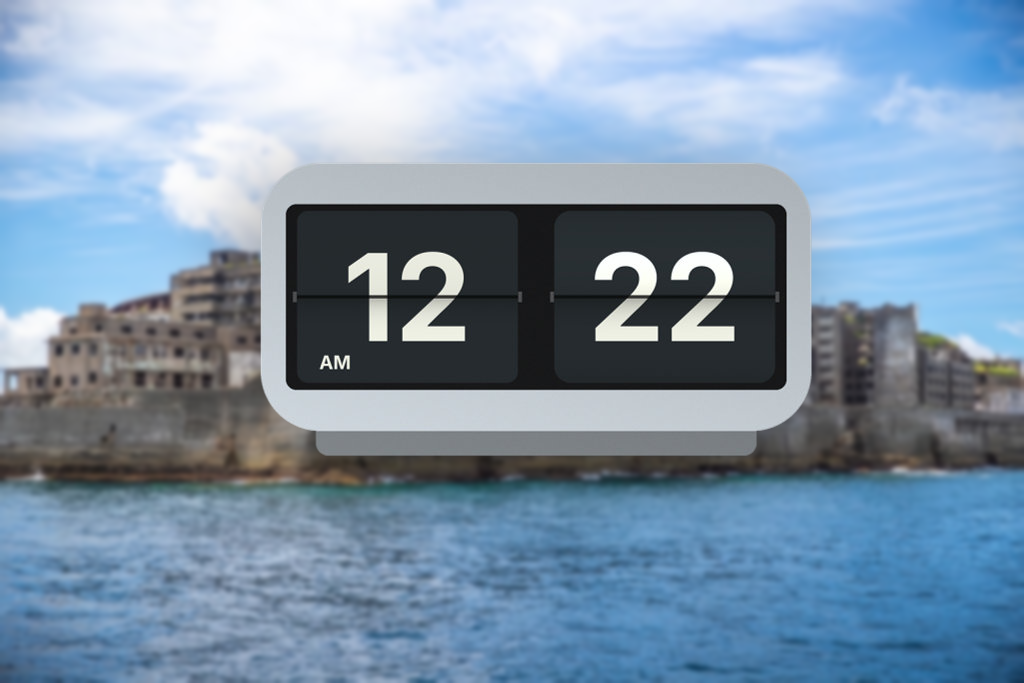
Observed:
12.22
